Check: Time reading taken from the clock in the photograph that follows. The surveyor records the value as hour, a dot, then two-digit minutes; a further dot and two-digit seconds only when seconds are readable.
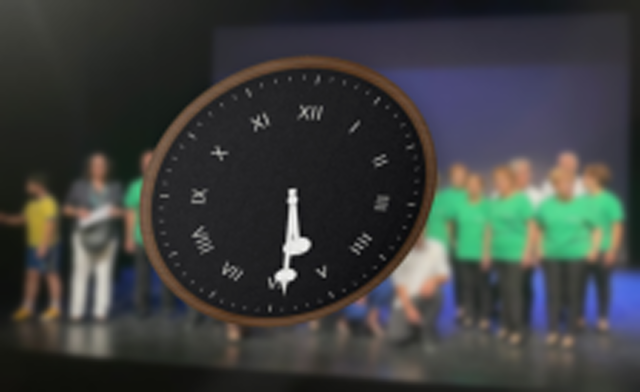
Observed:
5.29
